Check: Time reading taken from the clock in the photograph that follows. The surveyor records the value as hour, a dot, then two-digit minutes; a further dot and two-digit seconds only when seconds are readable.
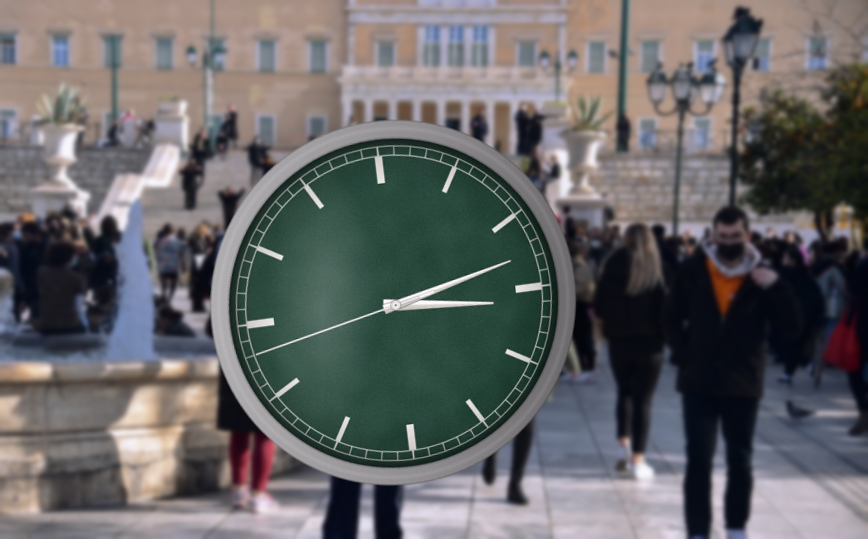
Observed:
3.12.43
